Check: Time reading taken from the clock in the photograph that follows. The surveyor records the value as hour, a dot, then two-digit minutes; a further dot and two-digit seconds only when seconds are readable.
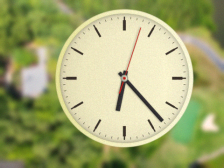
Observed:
6.23.03
